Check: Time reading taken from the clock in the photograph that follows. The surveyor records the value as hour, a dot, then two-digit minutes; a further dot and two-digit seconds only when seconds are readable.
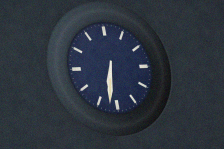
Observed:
6.32
